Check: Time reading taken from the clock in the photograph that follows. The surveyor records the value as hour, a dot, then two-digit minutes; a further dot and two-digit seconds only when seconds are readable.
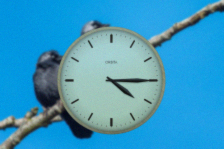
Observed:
4.15
